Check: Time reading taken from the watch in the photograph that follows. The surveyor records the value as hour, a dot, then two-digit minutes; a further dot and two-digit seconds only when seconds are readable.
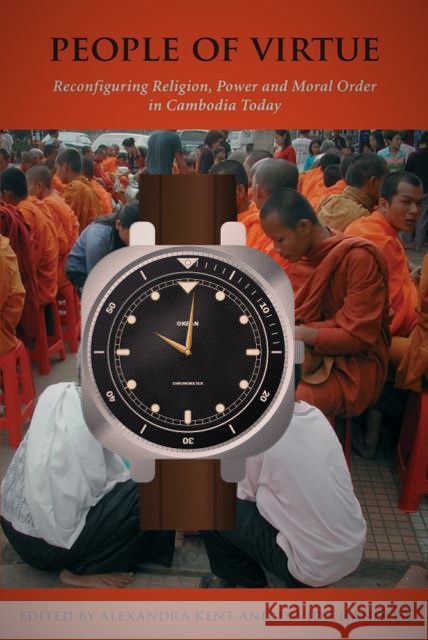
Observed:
10.01
